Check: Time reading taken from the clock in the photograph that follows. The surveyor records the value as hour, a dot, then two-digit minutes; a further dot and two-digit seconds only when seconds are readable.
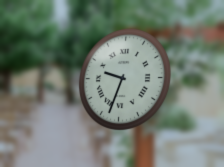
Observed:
9.33
